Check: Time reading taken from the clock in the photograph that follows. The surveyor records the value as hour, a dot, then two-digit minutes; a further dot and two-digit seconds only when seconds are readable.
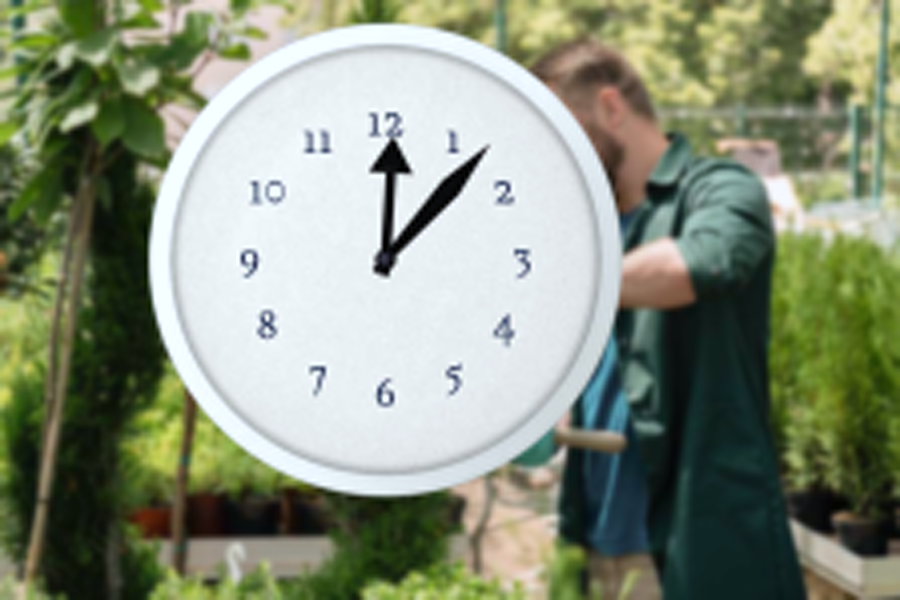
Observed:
12.07
